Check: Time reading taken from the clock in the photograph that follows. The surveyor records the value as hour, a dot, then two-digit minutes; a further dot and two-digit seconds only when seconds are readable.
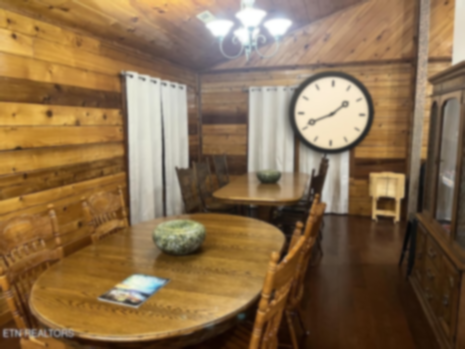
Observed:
1.41
